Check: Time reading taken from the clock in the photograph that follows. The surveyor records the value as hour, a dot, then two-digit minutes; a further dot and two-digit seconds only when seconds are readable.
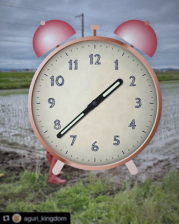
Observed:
1.38
